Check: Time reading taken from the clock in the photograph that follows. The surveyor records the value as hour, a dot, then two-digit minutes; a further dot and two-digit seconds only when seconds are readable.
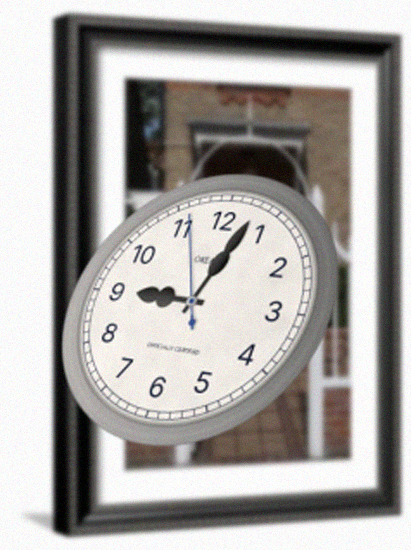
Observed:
9.02.56
